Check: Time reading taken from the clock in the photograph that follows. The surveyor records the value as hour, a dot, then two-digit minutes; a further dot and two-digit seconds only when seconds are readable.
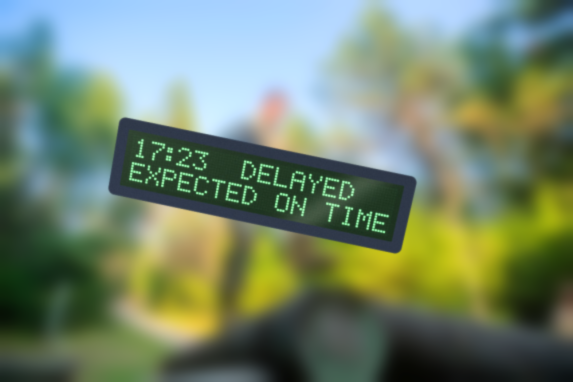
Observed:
17.23
